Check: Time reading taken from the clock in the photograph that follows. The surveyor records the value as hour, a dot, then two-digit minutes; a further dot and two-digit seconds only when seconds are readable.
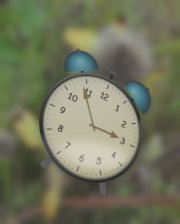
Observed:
2.54
